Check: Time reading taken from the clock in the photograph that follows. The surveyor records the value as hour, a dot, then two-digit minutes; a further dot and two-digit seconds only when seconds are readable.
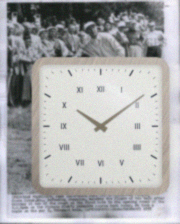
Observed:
10.09
